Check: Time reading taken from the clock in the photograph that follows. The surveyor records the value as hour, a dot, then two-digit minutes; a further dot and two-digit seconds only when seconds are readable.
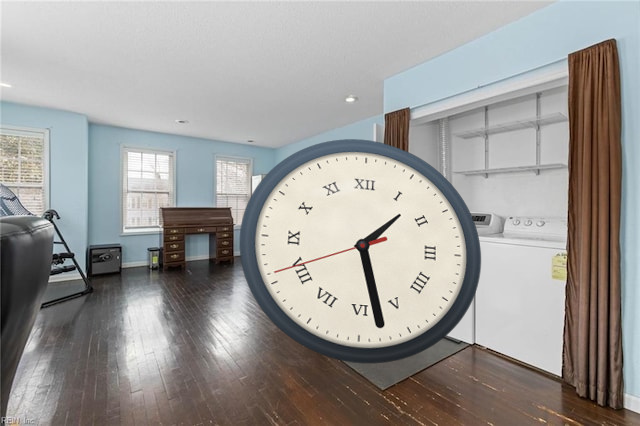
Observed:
1.27.41
